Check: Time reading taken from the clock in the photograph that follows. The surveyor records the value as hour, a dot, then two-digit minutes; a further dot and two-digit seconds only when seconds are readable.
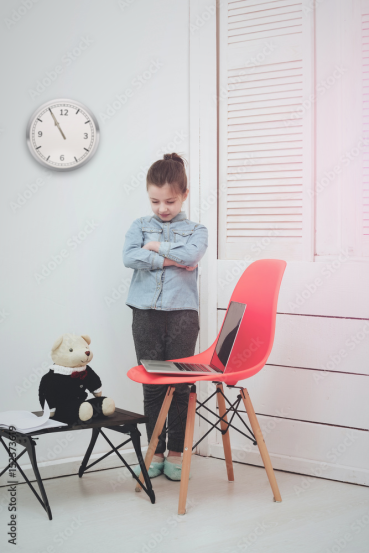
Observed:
10.55
